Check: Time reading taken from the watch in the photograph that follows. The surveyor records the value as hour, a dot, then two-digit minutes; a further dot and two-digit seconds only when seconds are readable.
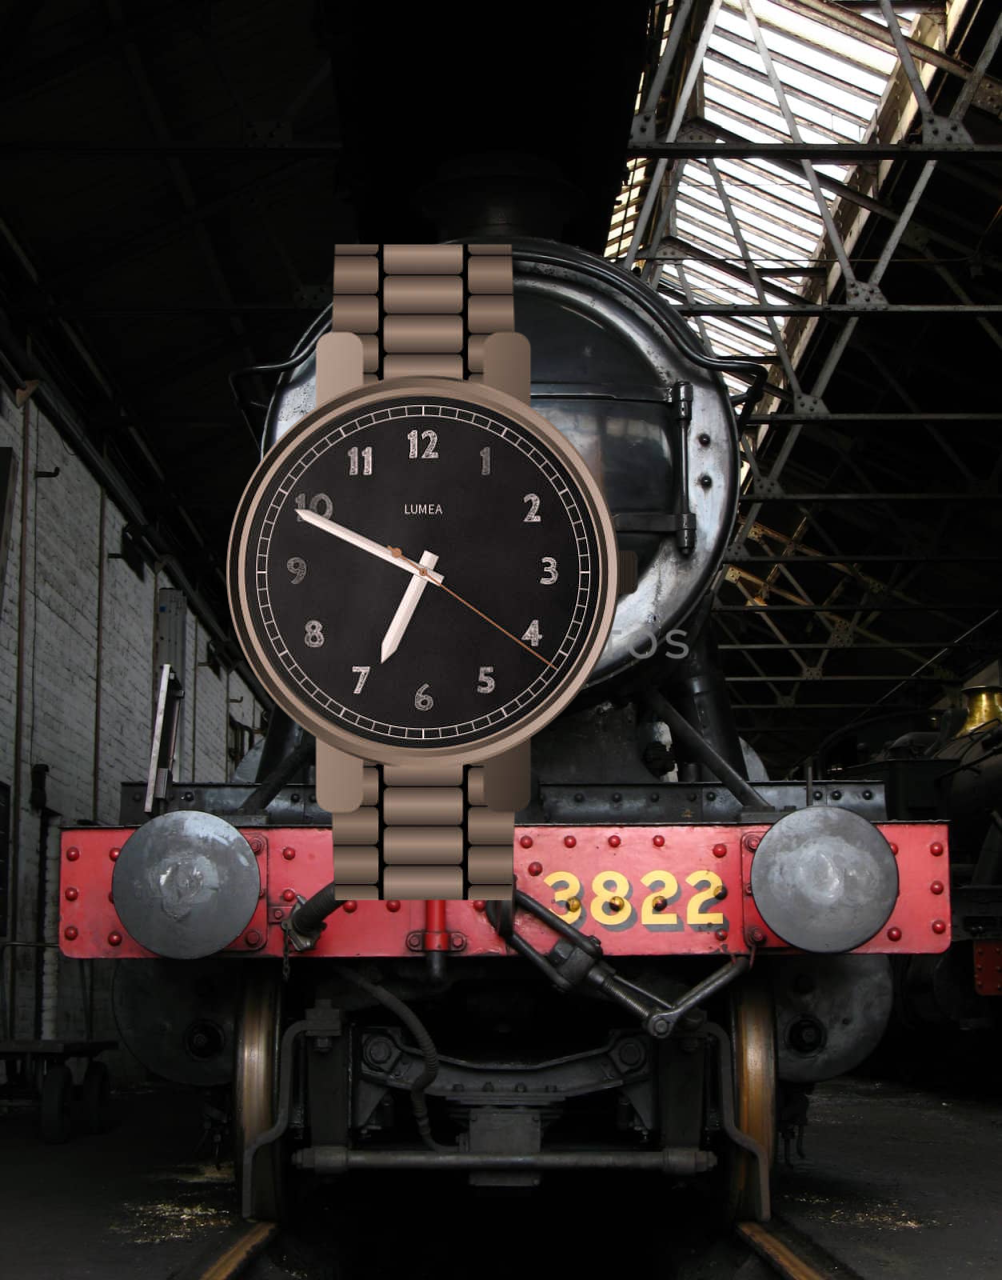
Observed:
6.49.21
